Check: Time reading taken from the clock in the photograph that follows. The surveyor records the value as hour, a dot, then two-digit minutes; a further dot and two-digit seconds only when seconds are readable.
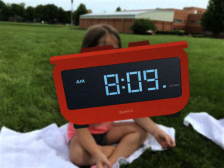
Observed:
8.09
